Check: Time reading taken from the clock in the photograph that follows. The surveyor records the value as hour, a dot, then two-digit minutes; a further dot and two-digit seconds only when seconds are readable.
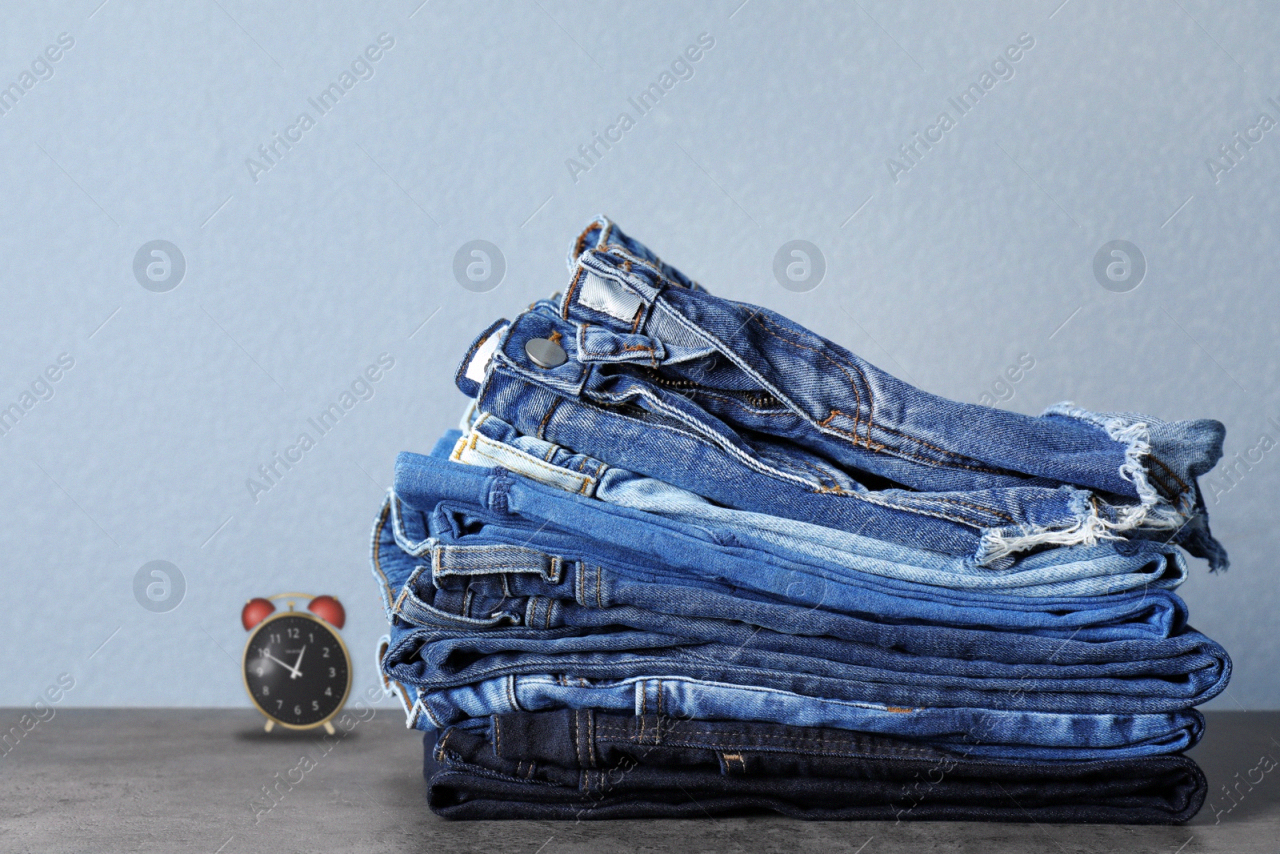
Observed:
12.50
